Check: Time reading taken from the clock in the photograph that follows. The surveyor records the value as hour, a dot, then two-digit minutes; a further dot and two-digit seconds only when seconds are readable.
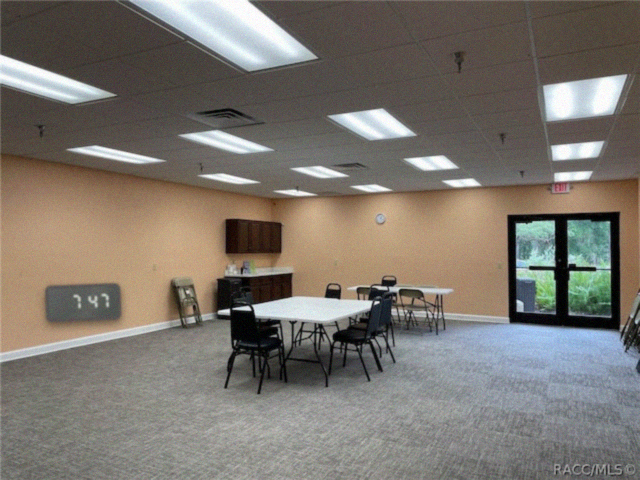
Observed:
7.47
